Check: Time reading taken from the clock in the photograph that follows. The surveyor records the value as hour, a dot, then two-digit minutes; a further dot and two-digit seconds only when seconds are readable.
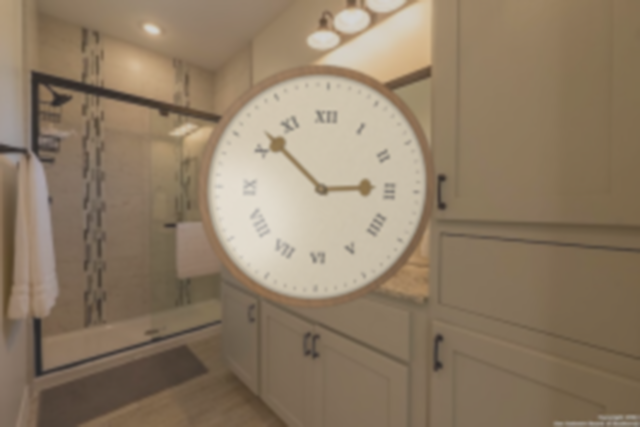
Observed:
2.52
